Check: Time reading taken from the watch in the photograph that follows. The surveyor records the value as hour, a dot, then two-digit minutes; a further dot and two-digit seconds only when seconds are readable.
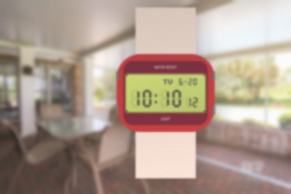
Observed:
10.10.12
